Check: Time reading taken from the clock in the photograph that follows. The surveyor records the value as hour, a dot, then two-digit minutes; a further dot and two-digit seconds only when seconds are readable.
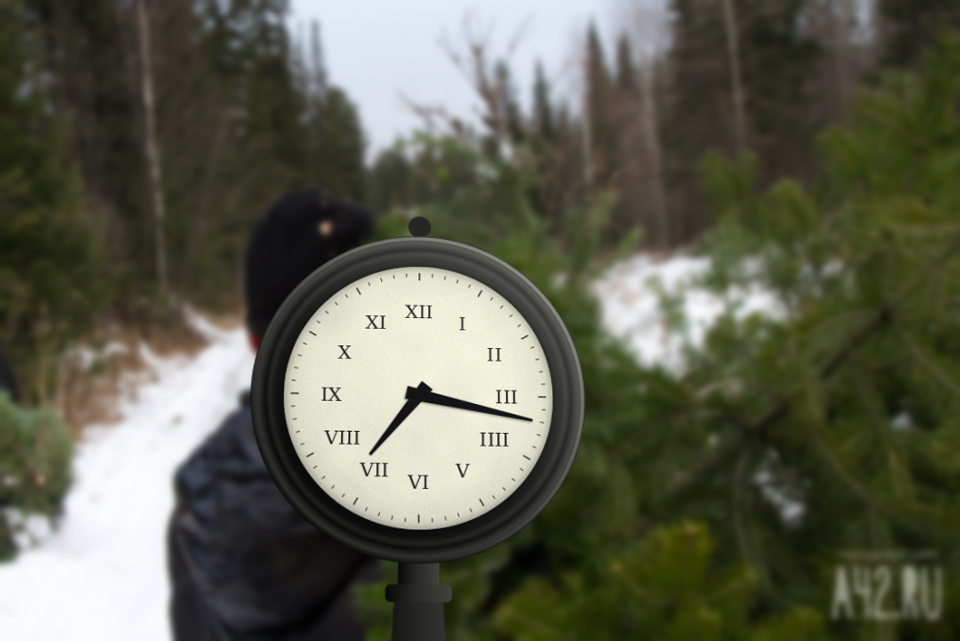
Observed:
7.17
